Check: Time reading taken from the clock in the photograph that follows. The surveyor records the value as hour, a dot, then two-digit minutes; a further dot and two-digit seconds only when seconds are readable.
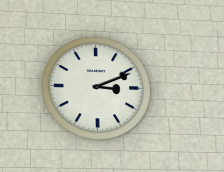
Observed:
3.11
